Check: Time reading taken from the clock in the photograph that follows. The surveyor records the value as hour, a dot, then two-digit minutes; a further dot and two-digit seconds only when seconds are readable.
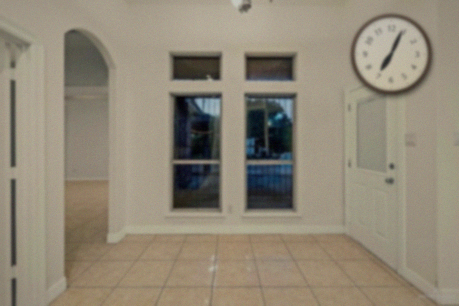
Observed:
7.04
